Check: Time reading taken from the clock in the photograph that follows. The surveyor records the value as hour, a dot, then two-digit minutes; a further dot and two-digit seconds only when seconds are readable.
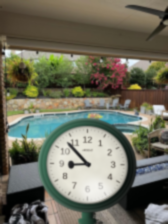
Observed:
8.53
